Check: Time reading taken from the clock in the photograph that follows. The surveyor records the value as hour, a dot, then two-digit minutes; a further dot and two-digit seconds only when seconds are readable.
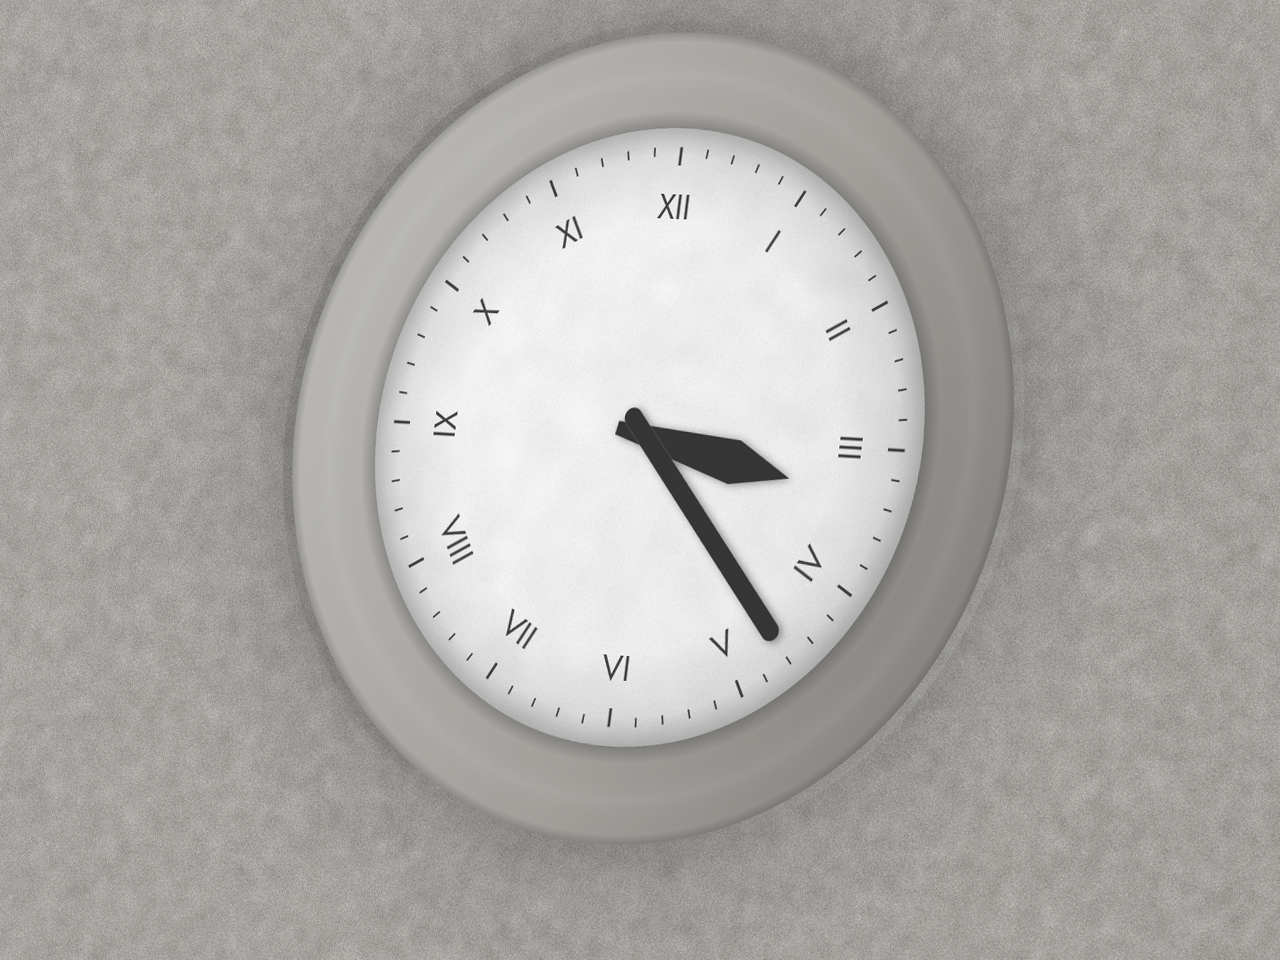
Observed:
3.23
